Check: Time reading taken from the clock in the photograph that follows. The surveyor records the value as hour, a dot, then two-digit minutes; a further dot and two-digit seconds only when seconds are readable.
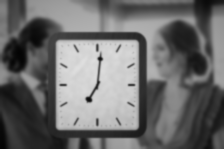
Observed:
7.01
